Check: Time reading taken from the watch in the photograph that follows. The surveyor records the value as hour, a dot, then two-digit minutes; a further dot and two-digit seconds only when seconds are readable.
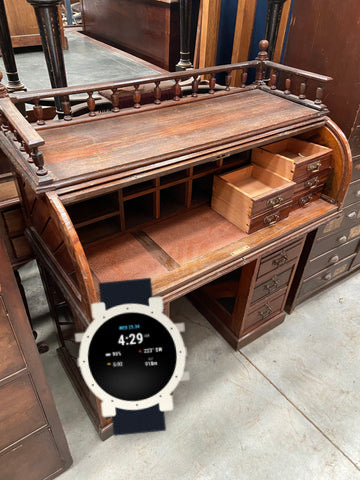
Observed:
4.29
